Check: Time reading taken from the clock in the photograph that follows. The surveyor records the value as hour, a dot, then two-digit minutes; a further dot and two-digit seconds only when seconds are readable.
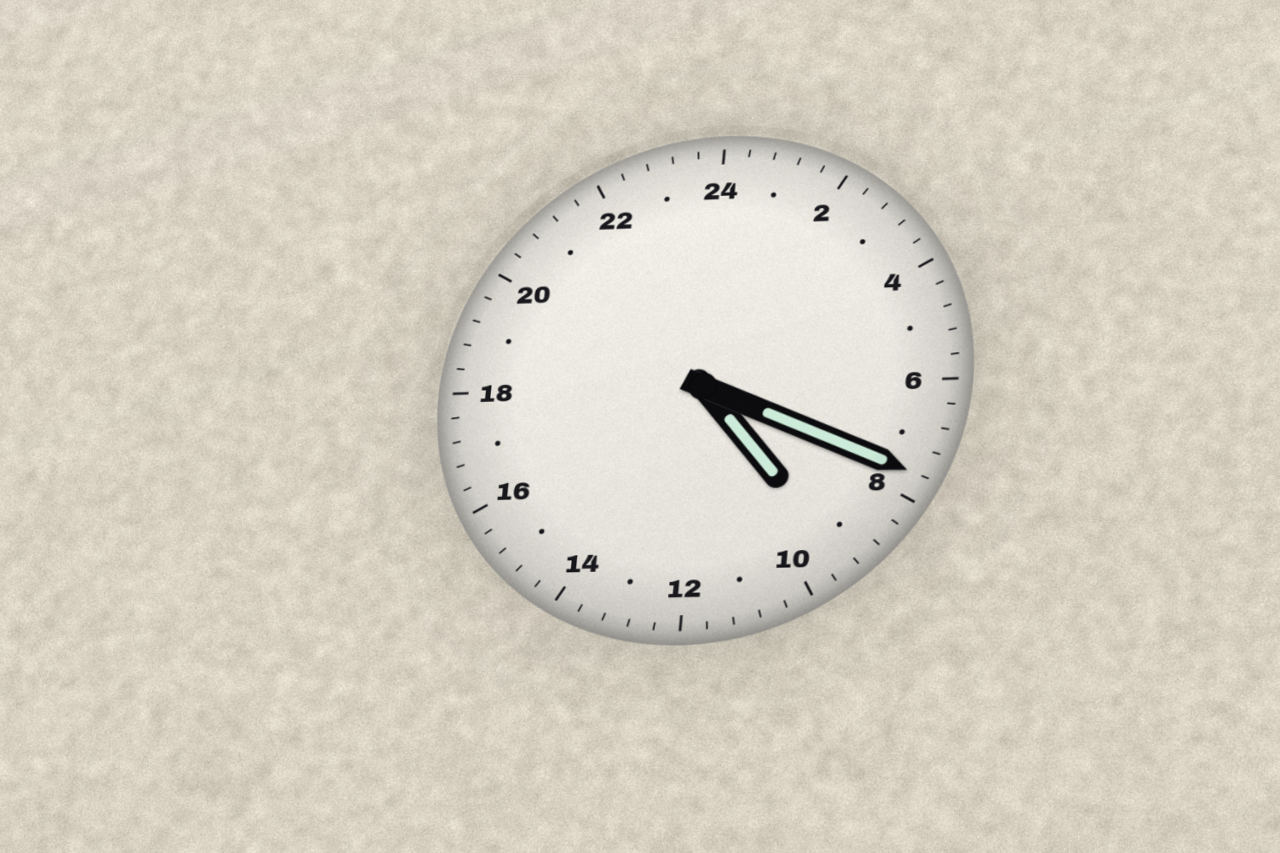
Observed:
9.19
